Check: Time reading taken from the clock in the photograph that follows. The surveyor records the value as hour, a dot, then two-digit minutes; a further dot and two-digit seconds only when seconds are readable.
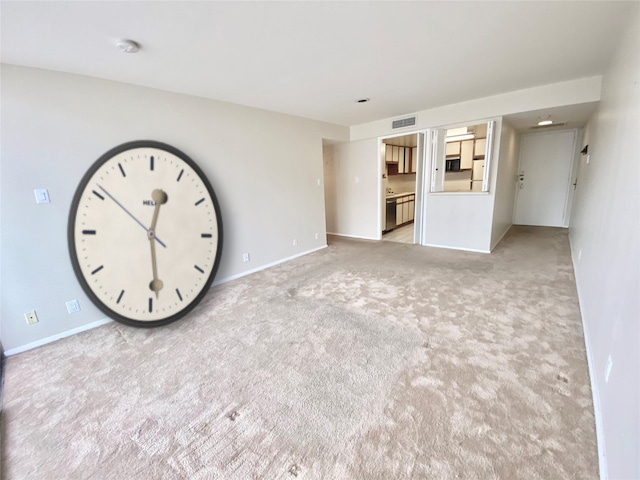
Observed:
12.28.51
